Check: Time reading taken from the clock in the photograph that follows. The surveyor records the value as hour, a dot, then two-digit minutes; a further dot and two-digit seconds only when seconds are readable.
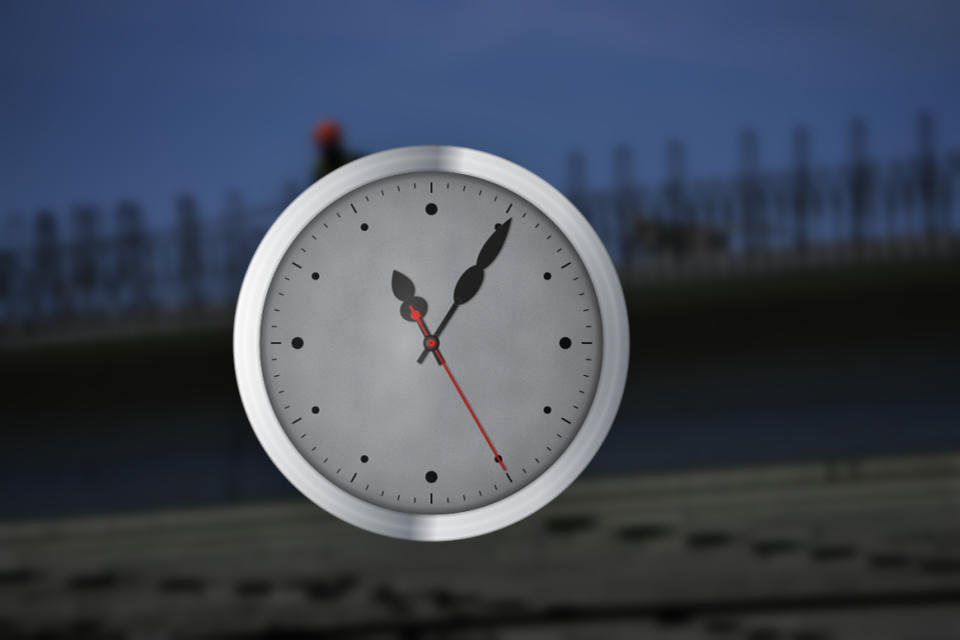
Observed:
11.05.25
